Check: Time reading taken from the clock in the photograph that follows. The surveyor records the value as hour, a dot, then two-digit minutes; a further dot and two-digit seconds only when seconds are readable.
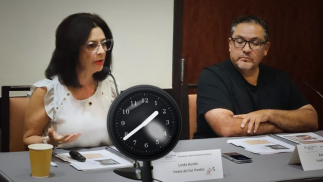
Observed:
1.39
